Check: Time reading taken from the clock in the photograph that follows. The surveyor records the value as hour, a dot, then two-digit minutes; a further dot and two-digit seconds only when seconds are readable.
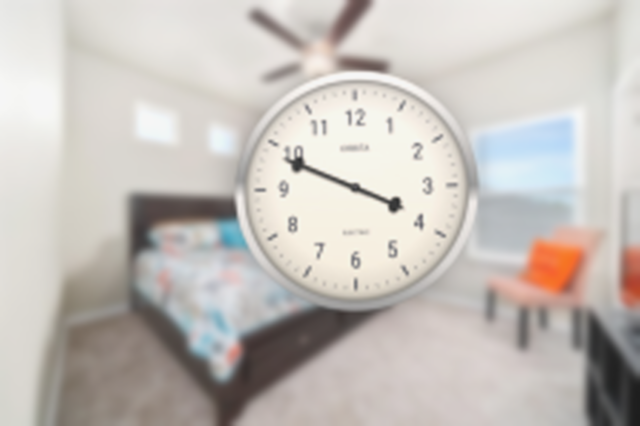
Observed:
3.49
